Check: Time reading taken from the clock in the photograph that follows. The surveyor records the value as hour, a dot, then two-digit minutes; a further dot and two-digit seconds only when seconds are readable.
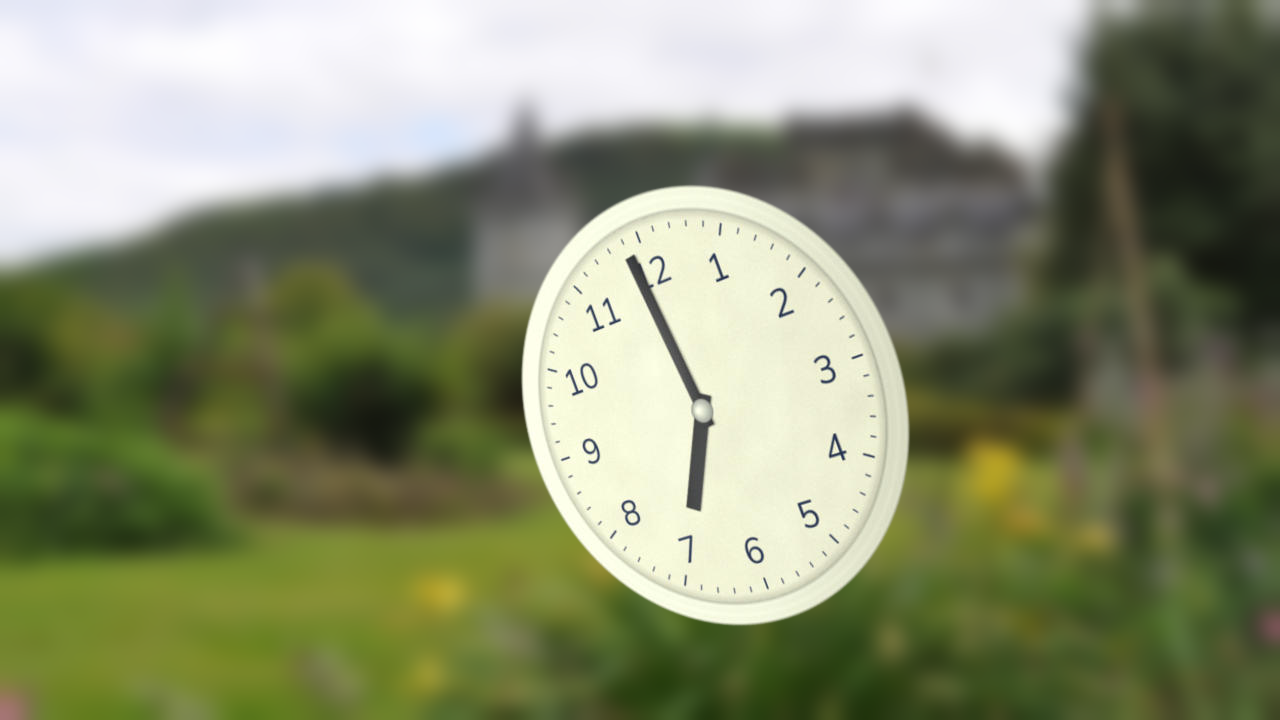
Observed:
6.59
